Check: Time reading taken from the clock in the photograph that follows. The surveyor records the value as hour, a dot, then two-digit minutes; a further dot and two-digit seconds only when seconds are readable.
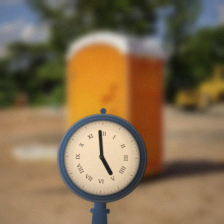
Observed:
4.59
